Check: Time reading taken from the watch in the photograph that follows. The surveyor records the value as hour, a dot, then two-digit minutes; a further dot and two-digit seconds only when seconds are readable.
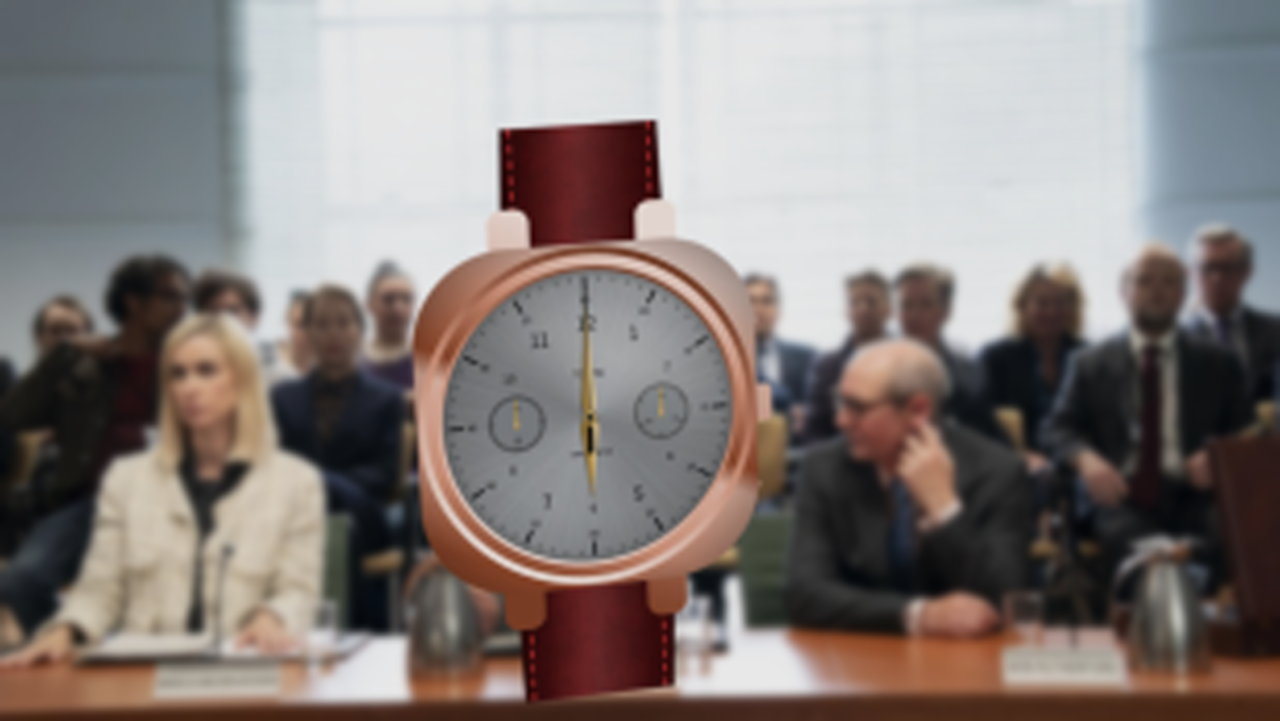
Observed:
6.00
